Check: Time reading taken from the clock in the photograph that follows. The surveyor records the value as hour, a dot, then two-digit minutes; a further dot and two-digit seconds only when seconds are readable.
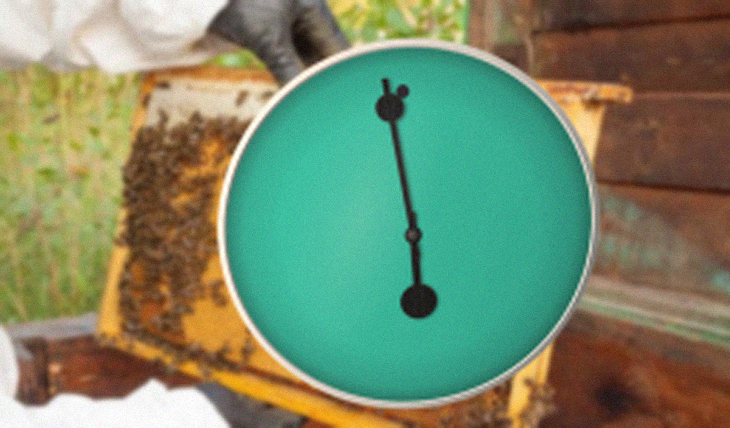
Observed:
5.59
